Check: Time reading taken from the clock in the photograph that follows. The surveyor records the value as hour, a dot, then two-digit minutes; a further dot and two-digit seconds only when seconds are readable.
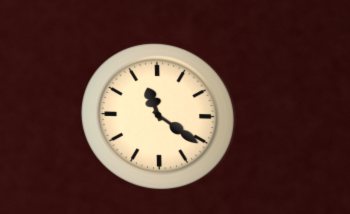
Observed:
11.21
